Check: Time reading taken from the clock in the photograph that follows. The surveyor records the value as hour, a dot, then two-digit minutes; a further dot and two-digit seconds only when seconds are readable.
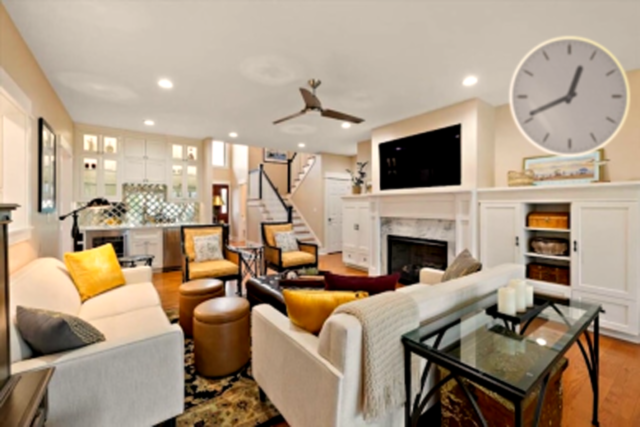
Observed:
12.41
